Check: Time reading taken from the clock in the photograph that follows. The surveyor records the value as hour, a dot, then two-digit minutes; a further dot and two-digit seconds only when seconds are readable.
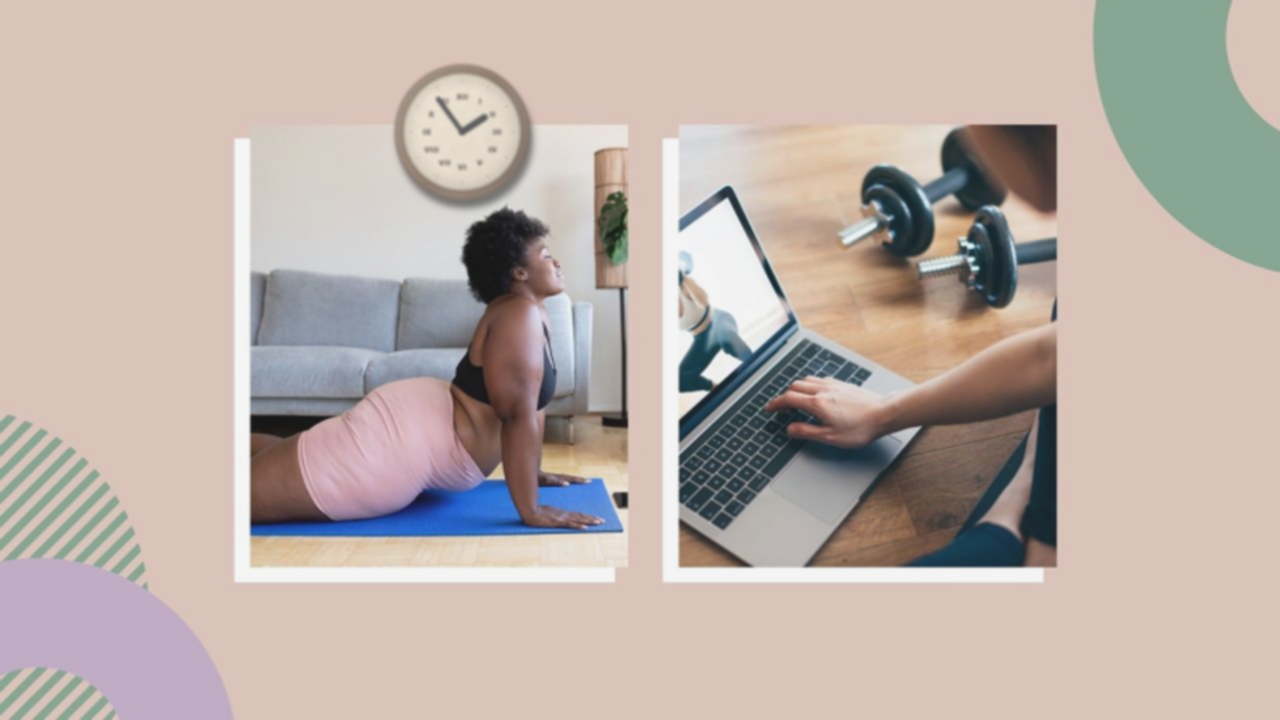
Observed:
1.54
